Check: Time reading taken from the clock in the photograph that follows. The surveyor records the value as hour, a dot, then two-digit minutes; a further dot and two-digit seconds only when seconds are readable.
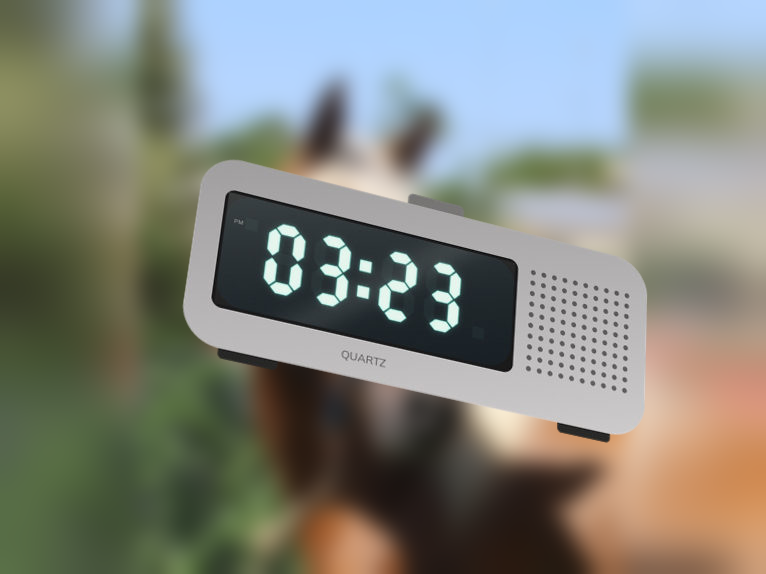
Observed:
3.23
